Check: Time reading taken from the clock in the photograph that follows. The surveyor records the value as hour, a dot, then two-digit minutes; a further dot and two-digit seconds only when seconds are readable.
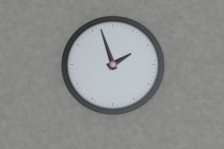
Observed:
1.57
